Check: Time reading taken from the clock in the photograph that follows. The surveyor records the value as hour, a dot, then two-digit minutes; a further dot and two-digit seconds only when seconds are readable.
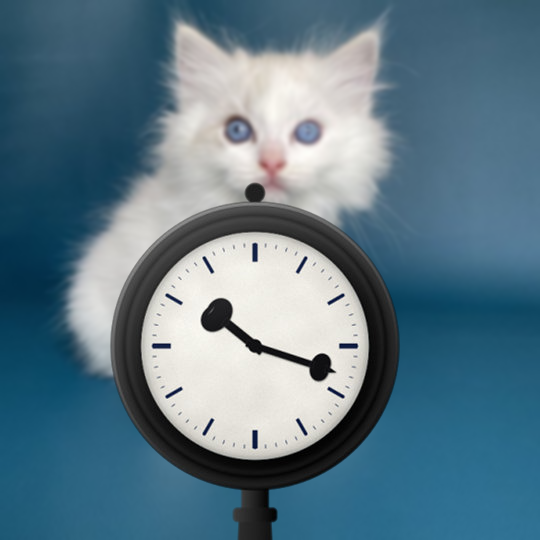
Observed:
10.18
